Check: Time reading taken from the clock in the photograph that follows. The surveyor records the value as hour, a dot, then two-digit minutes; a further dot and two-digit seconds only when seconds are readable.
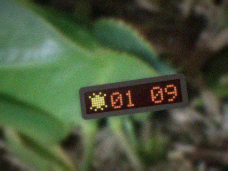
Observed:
1.09
